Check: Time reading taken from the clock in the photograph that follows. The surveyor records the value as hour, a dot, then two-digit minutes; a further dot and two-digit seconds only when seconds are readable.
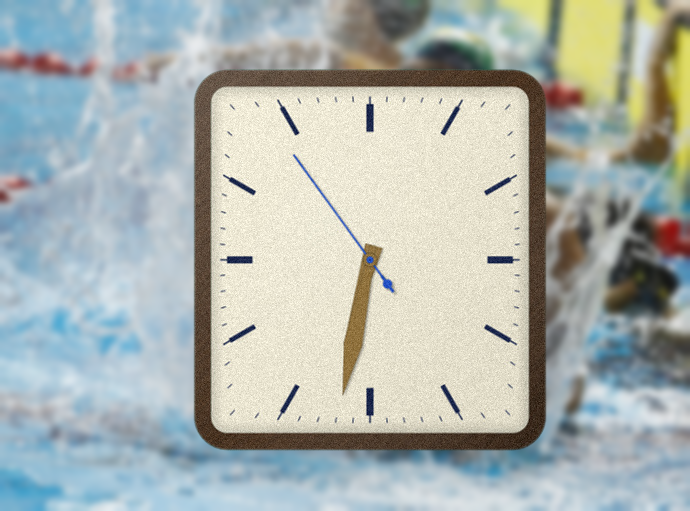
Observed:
6.31.54
